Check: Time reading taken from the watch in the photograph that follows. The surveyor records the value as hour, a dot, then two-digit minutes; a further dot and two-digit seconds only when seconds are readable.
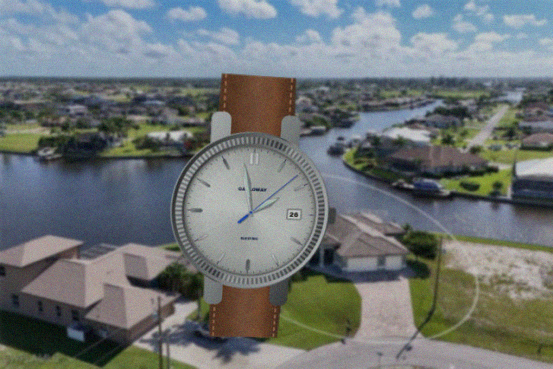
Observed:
1.58.08
